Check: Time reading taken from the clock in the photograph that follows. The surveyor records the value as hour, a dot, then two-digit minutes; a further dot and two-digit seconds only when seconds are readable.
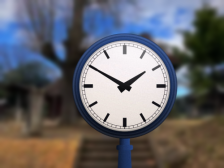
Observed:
1.50
